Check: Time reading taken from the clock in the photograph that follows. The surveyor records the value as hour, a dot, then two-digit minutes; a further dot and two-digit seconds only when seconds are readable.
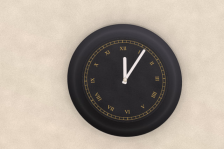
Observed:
12.06
